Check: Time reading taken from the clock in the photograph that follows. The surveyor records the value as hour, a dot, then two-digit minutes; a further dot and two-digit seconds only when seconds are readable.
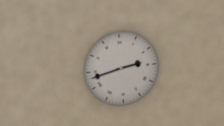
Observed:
2.43
